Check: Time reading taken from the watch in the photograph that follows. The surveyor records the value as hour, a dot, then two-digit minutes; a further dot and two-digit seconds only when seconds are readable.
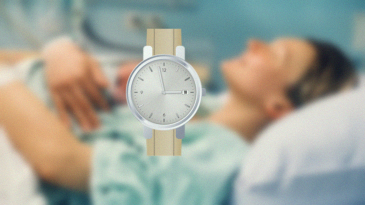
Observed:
2.58
